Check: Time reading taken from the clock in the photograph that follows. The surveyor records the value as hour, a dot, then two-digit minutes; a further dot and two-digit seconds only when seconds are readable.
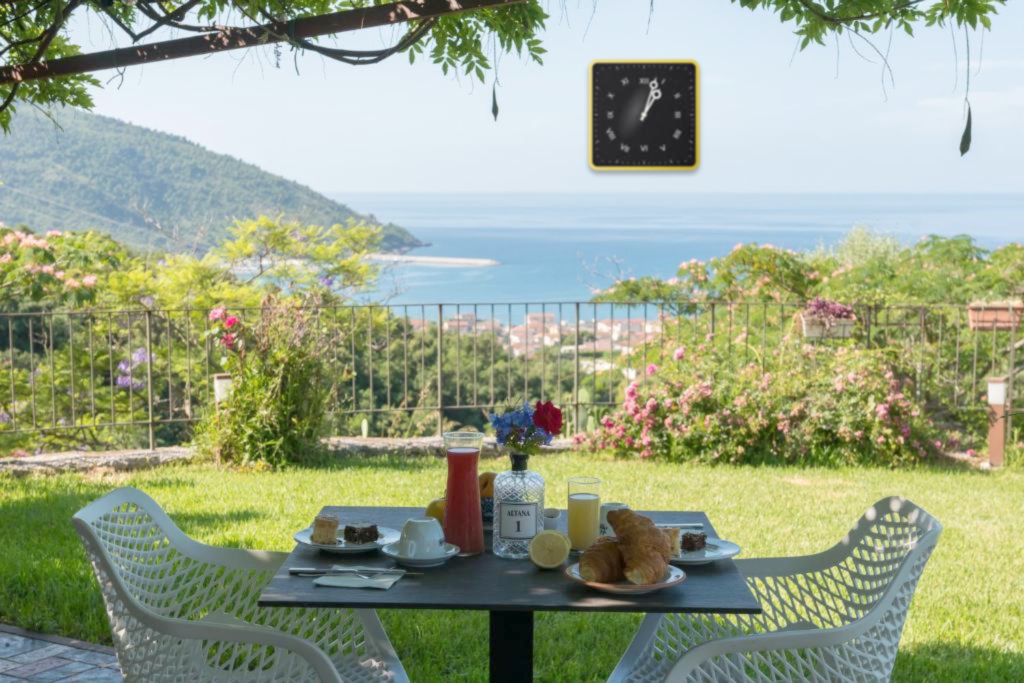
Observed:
1.03
